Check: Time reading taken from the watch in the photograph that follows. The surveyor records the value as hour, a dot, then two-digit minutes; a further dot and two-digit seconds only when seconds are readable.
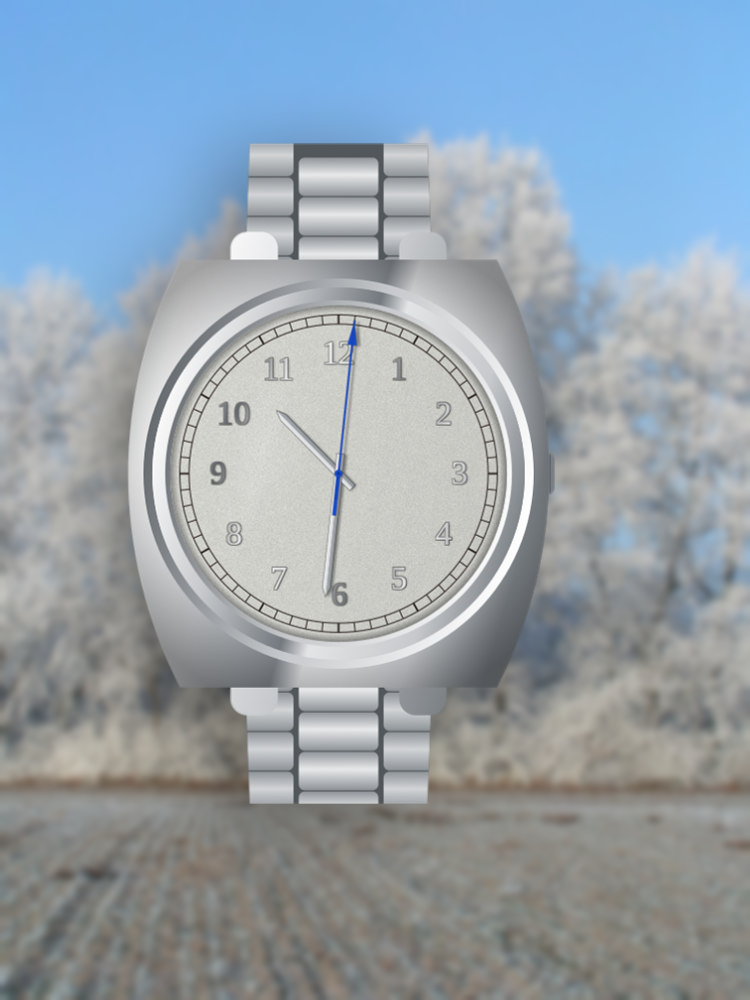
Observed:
10.31.01
